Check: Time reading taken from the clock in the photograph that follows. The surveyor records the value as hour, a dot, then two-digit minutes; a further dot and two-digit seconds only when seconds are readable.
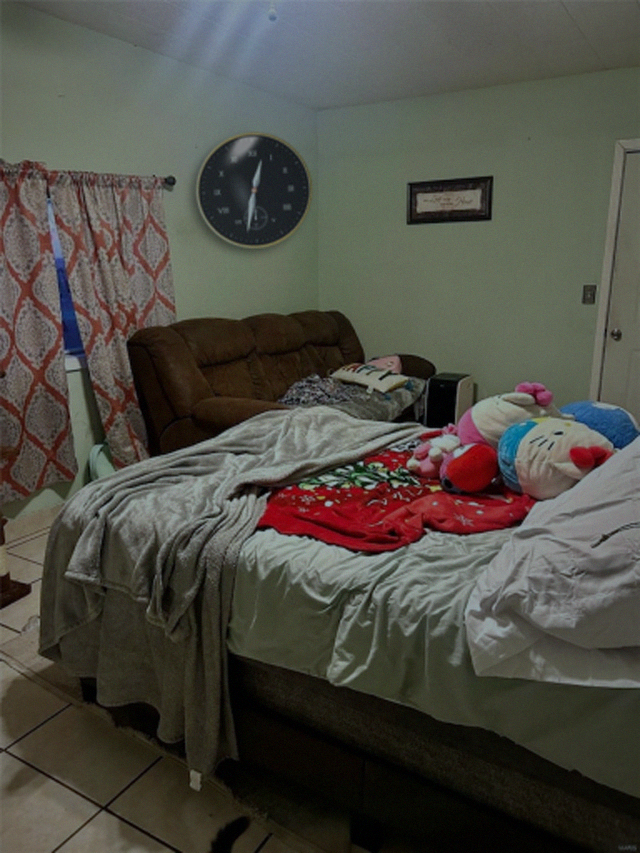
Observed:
12.32
